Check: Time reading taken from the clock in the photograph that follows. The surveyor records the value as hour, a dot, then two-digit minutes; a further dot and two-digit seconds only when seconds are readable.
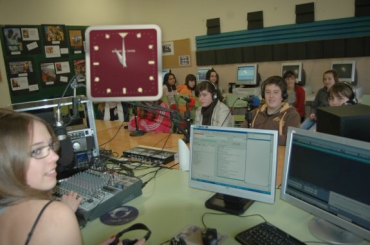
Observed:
11.00
